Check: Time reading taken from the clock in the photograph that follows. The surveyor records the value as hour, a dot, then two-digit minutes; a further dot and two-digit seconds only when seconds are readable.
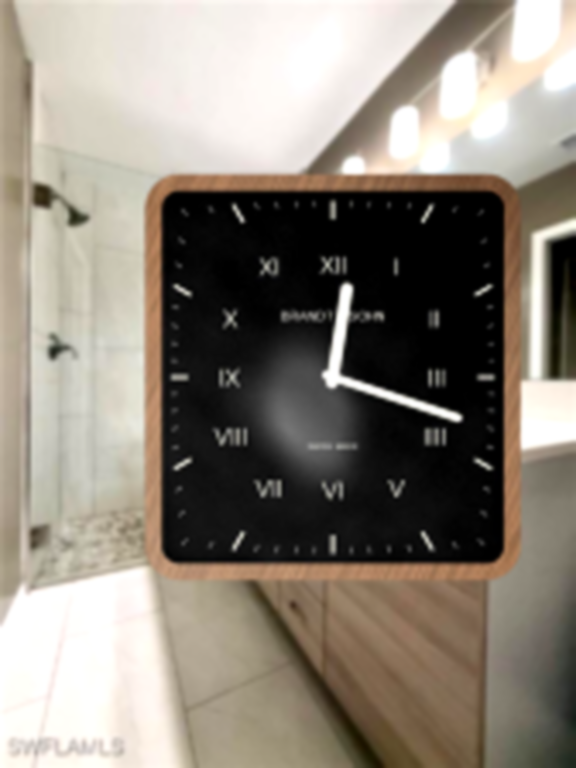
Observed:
12.18
